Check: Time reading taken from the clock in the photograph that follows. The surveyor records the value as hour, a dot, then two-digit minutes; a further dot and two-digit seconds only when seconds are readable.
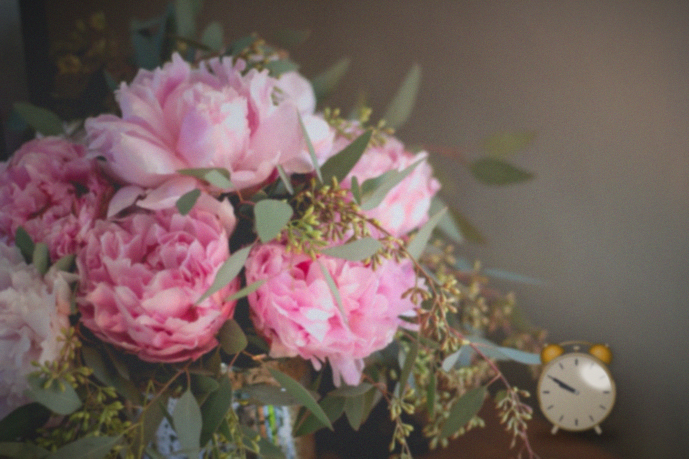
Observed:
9.50
